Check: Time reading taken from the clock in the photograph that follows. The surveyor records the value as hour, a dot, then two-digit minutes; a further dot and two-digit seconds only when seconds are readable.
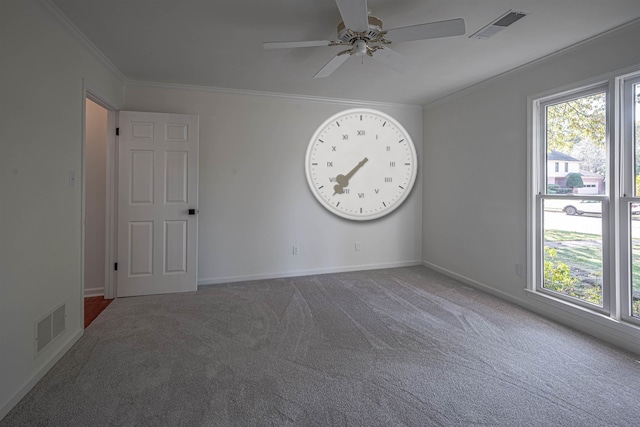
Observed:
7.37
